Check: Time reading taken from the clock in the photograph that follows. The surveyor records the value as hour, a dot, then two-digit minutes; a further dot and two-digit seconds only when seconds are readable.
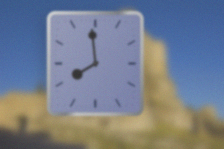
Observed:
7.59
